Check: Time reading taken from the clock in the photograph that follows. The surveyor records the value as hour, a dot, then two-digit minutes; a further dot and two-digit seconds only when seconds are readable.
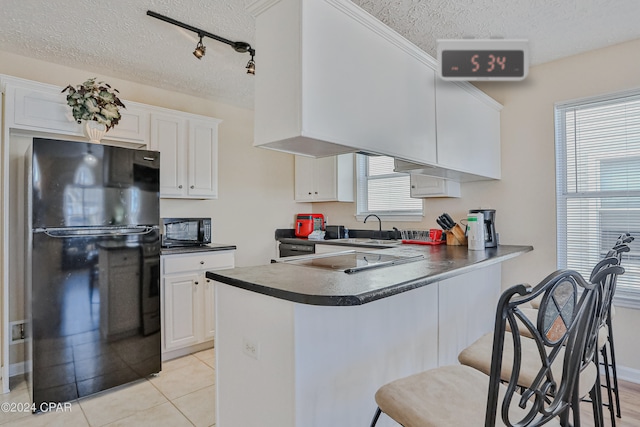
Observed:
5.34
